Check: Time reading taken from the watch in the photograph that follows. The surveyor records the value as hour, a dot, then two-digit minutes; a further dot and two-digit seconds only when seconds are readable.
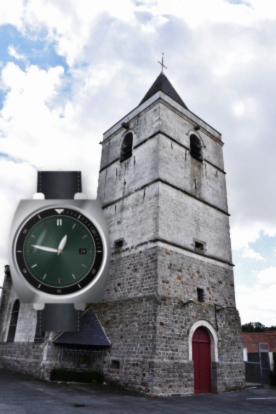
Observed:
12.47
